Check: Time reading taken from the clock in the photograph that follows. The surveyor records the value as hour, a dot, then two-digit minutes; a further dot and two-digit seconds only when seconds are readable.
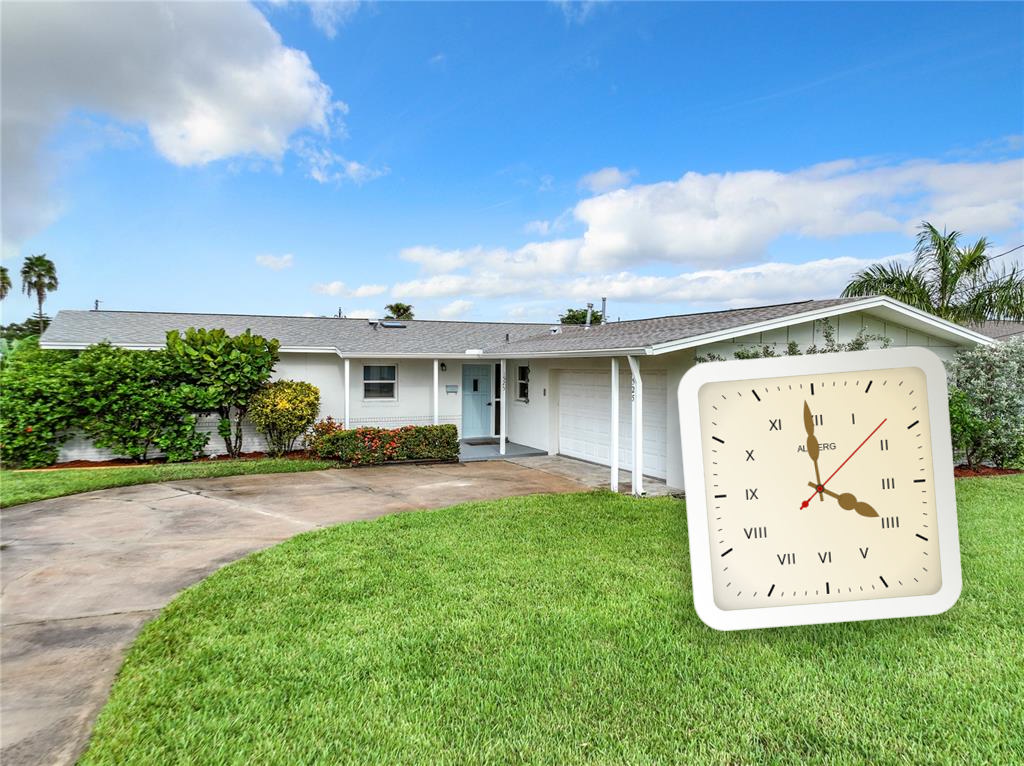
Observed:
3.59.08
